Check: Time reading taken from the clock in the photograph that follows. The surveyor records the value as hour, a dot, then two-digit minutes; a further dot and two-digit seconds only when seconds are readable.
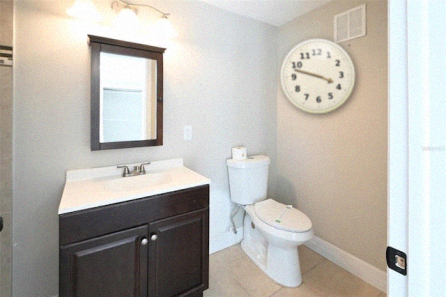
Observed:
3.48
